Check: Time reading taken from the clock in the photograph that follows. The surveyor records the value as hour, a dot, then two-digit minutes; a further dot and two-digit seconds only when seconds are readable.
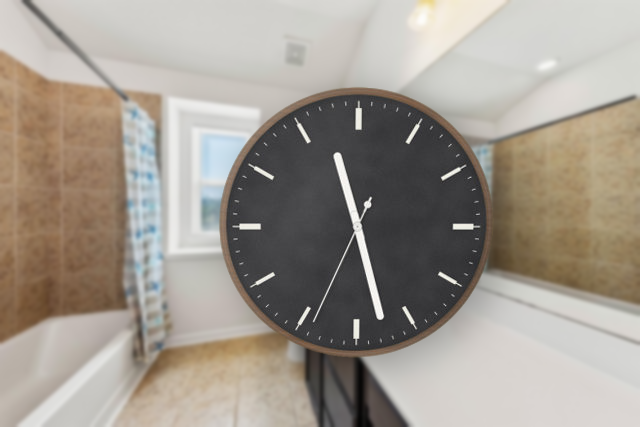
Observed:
11.27.34
